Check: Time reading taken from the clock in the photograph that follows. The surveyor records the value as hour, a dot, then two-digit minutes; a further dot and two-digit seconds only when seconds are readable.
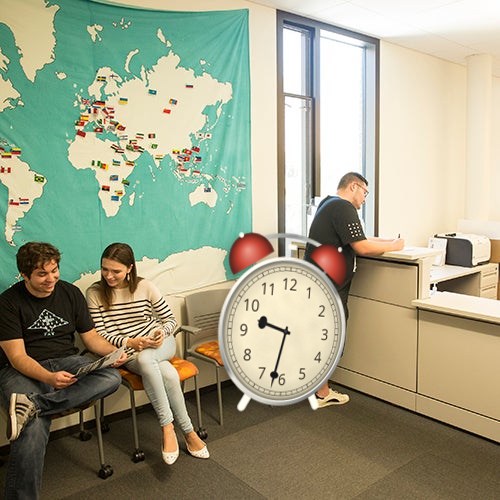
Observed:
9.32
